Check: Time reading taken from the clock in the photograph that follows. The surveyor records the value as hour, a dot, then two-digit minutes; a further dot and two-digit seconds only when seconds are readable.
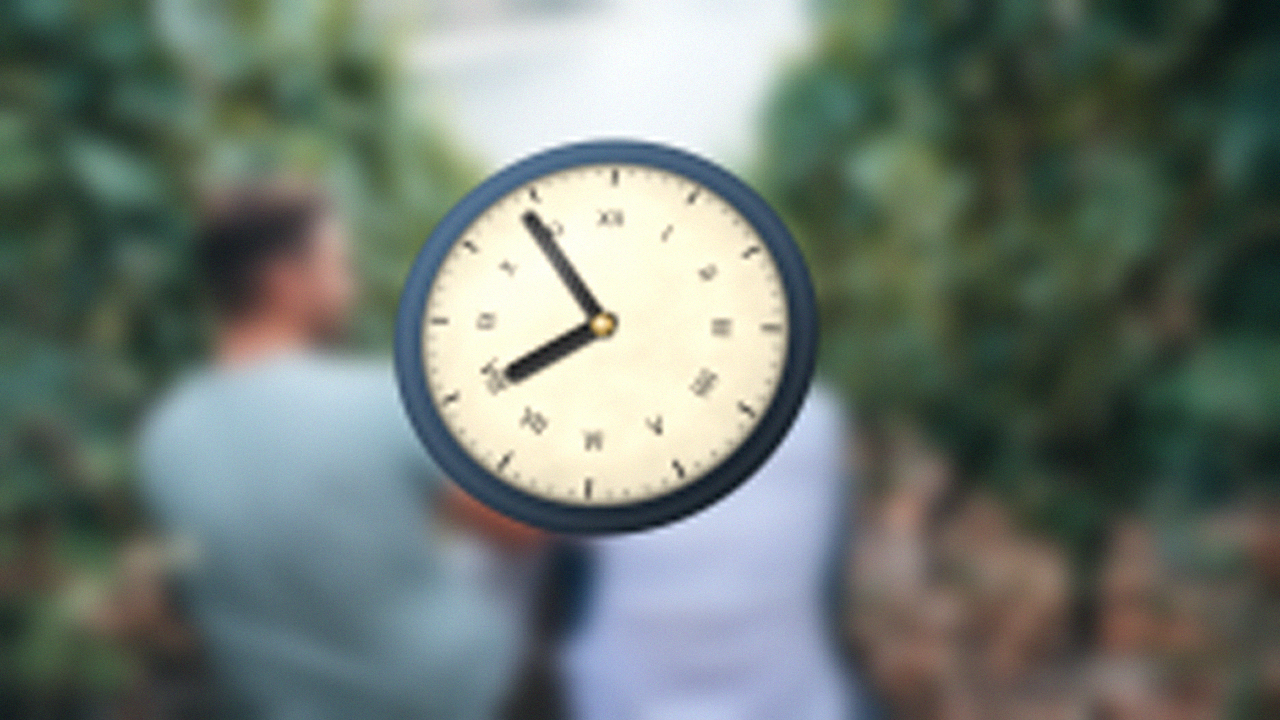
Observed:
7.54
